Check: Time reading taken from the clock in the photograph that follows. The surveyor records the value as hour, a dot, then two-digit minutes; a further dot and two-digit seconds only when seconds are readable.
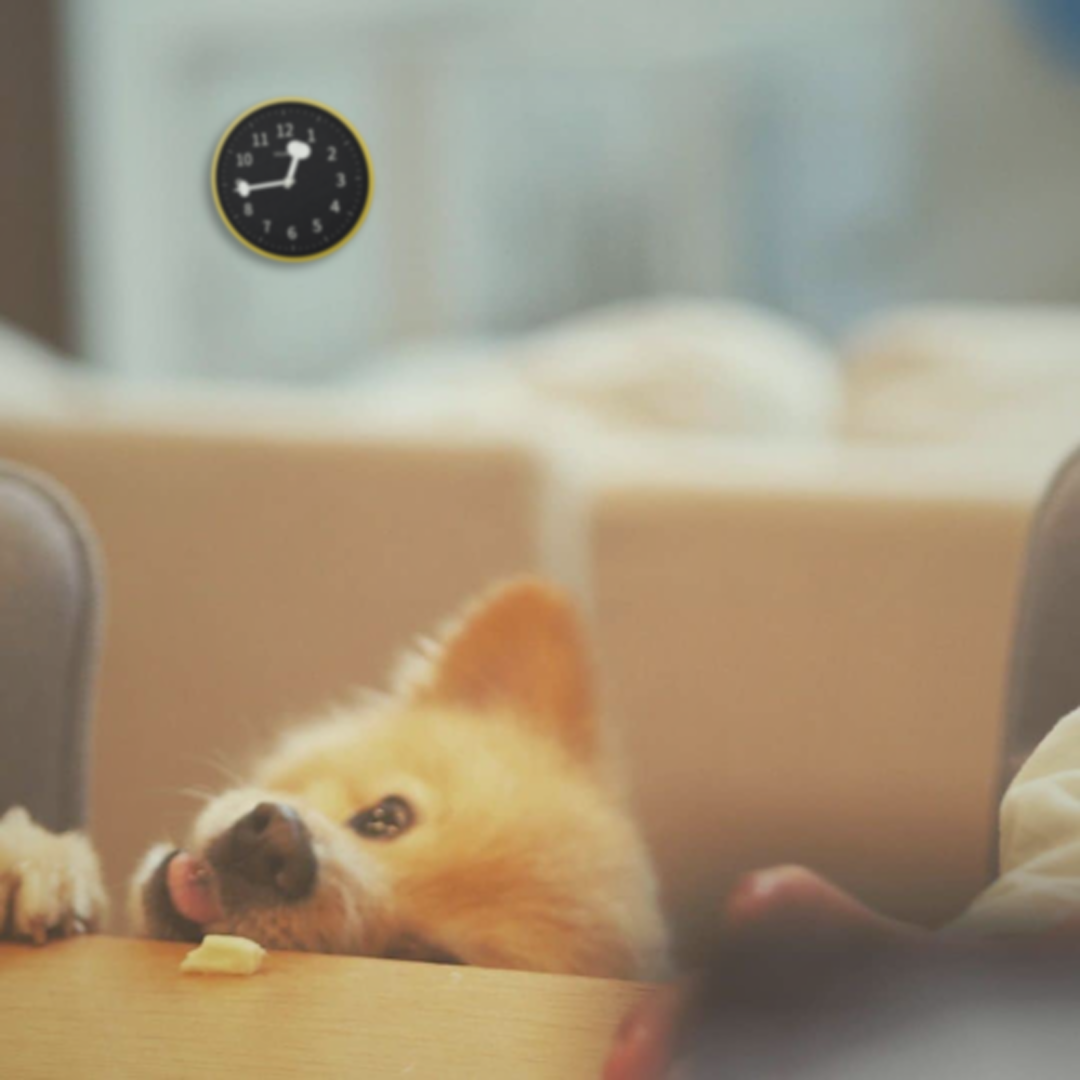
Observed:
12.44
